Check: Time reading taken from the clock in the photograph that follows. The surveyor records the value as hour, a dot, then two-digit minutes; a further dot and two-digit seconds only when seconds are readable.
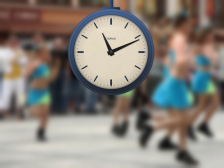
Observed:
11.11
